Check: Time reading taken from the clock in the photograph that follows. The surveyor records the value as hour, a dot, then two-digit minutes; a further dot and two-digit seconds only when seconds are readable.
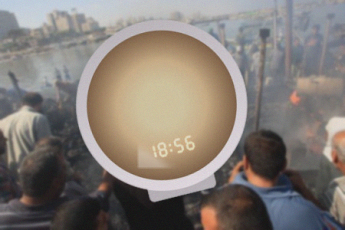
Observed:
18.56
